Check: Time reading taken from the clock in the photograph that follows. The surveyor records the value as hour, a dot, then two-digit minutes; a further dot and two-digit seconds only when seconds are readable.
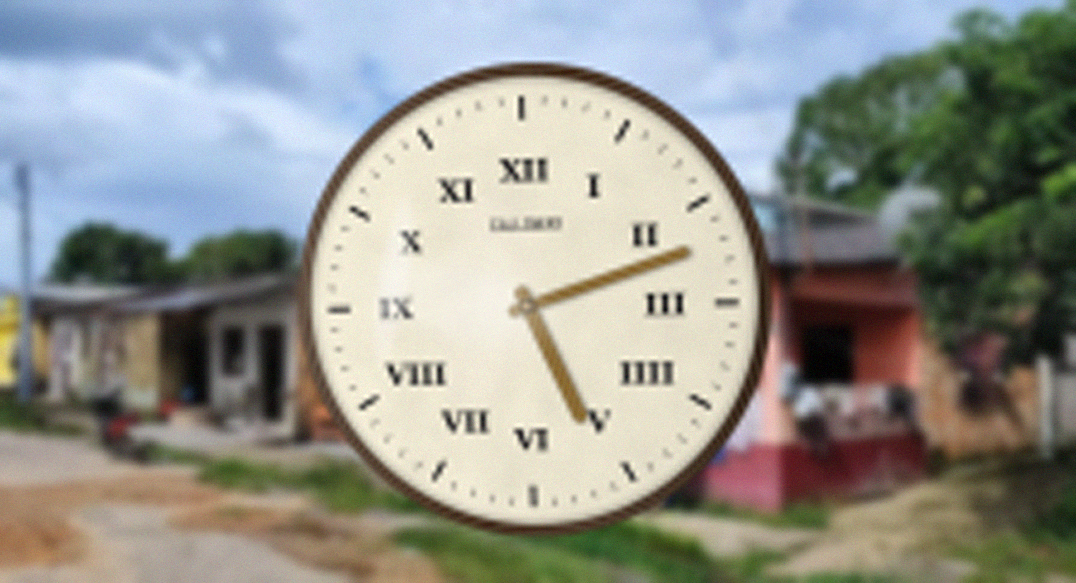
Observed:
5.12
